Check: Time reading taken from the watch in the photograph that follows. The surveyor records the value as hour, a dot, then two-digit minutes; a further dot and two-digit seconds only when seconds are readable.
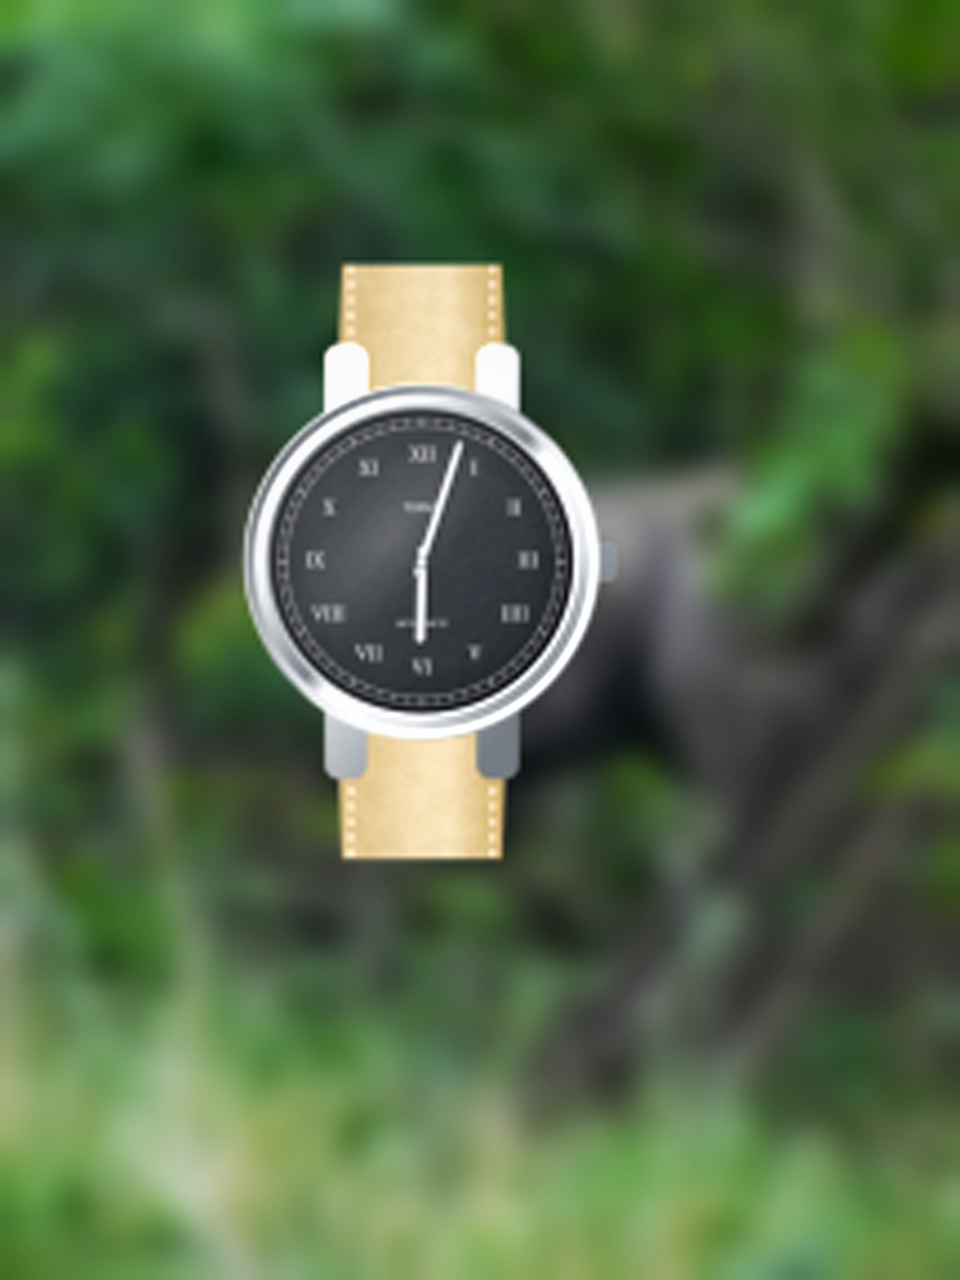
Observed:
6.03
